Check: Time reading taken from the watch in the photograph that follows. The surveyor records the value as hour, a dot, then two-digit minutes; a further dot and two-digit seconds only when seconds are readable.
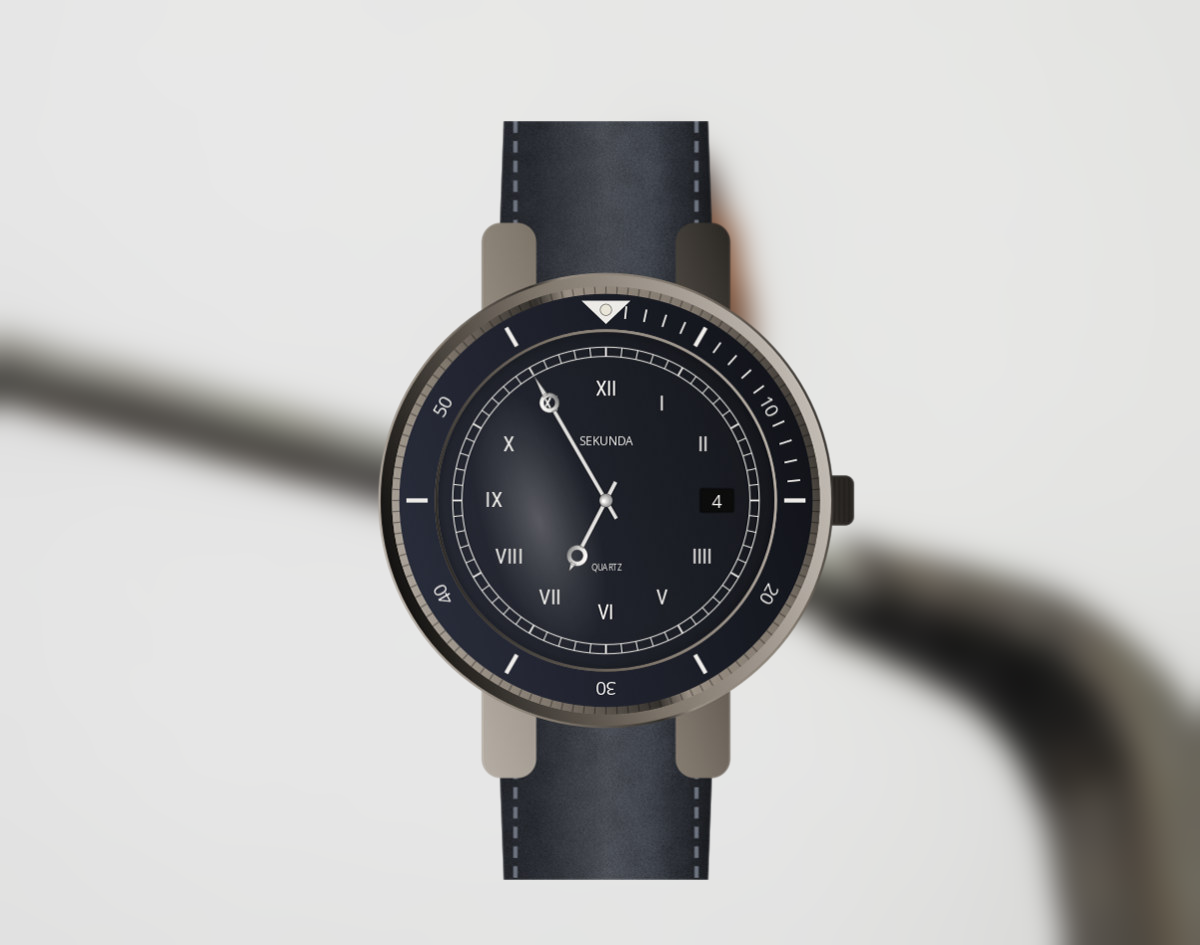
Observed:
6.55
